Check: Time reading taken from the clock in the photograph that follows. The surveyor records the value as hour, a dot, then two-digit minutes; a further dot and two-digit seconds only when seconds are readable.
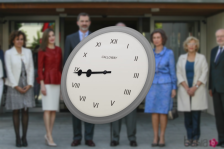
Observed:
8.44
